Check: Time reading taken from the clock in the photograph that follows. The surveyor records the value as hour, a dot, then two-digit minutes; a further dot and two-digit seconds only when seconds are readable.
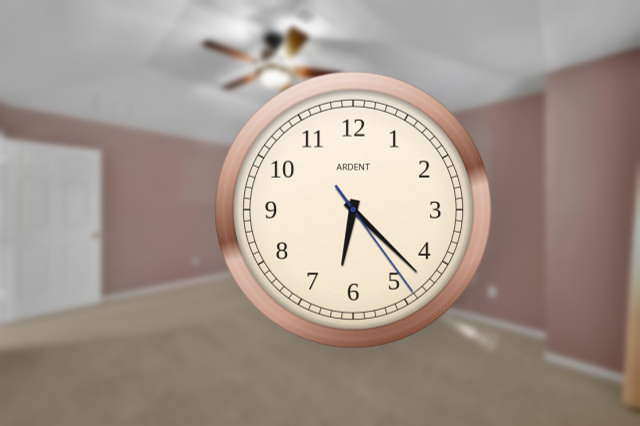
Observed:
6.22.24
